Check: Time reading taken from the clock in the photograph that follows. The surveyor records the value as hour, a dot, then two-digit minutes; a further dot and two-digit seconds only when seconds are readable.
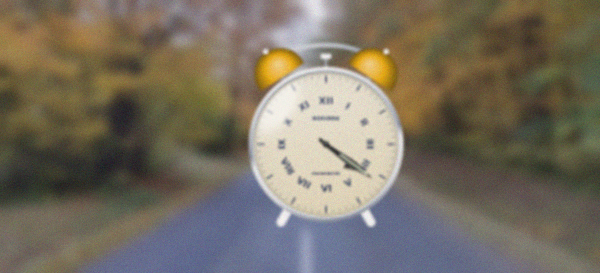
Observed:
4.21
